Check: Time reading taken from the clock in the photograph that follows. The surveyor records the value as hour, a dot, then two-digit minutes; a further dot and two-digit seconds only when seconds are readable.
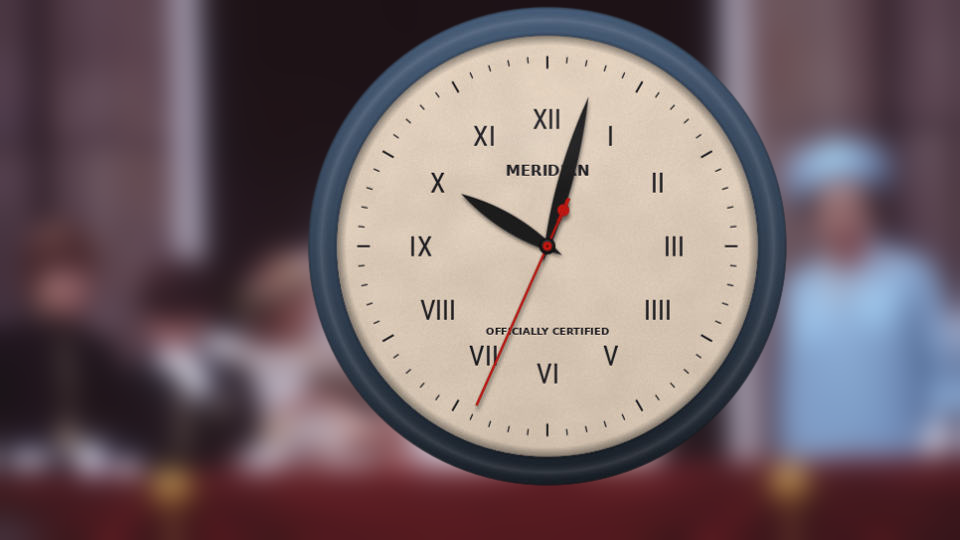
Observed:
10.02.34
